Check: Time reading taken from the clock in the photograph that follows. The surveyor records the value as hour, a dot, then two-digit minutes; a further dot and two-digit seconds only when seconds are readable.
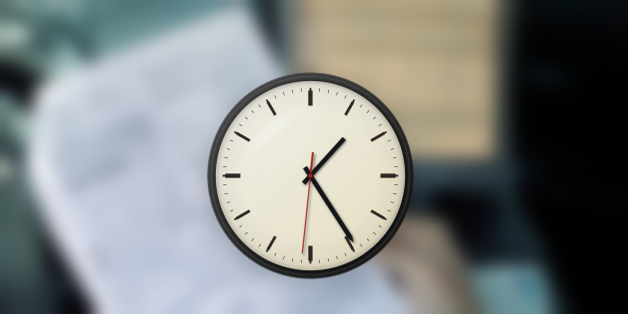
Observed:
1.24.31
